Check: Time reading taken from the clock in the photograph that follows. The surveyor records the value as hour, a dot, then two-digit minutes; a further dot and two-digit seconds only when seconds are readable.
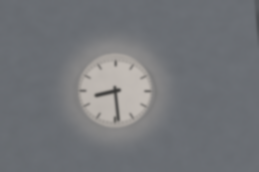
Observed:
8.29
